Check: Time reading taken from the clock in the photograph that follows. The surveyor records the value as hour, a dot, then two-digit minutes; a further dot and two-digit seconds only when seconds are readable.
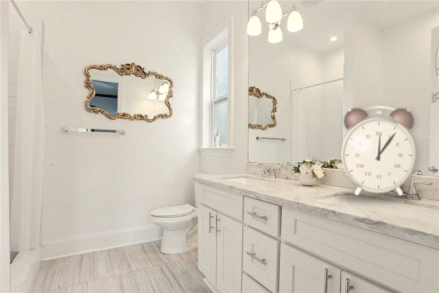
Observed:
12.06
